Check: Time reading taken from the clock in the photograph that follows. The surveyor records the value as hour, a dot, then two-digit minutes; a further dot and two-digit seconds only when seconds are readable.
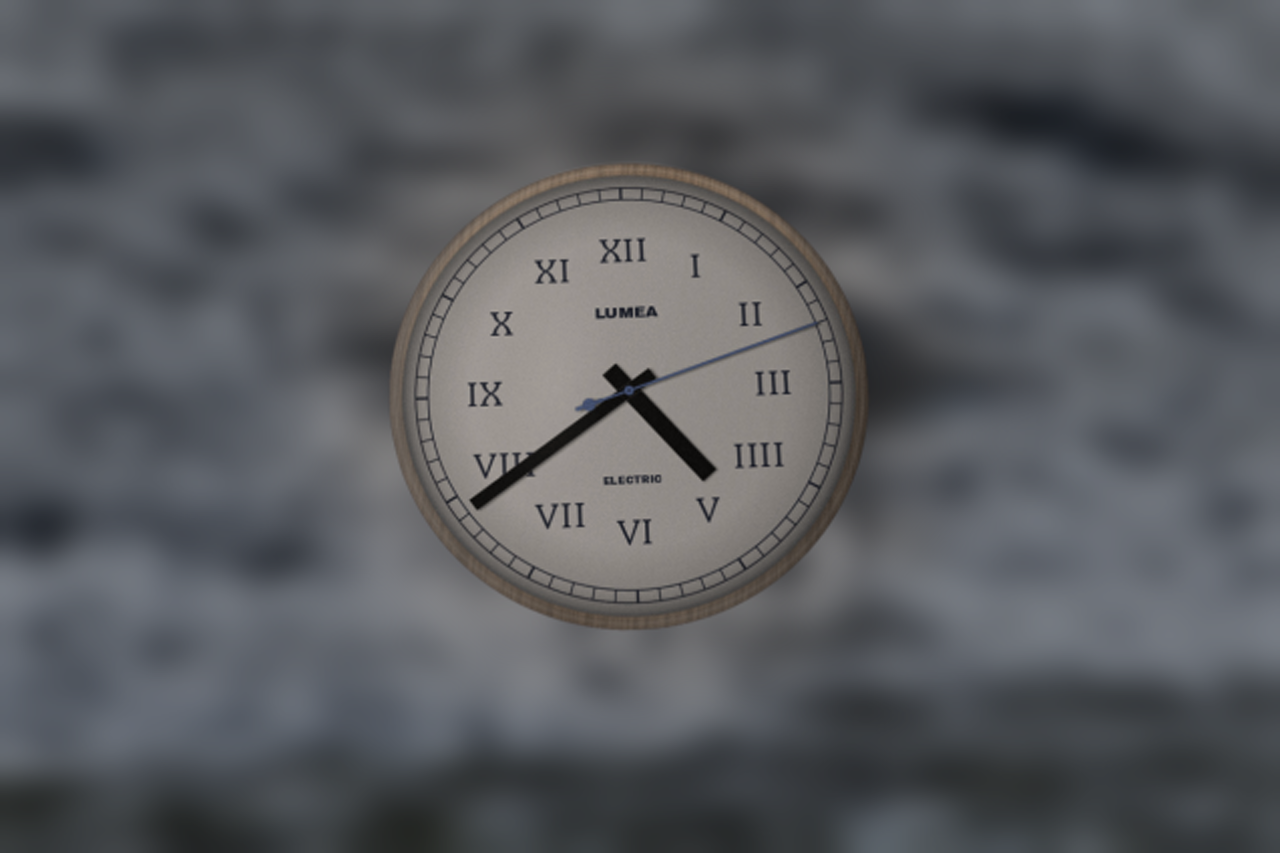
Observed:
4.39.12
